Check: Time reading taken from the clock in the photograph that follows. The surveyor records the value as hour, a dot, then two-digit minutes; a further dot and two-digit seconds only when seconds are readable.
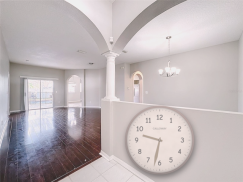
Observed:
9.32
